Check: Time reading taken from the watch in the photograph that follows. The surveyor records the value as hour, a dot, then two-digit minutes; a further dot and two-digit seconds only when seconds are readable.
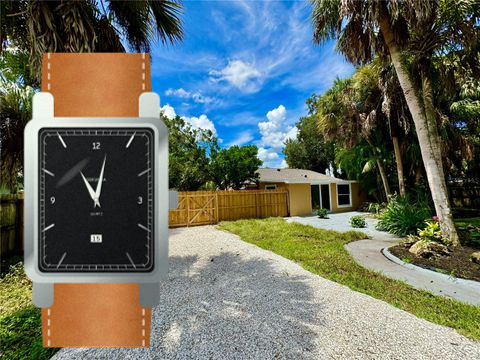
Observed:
11.02
